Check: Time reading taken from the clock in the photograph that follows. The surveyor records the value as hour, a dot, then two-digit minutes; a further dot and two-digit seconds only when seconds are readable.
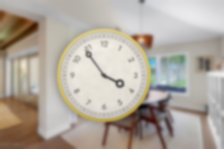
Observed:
3.54
